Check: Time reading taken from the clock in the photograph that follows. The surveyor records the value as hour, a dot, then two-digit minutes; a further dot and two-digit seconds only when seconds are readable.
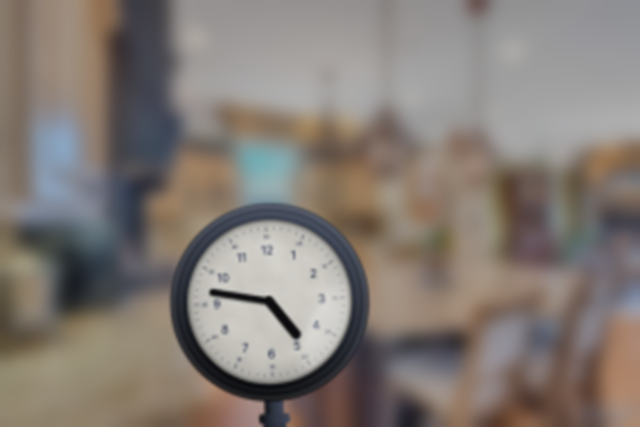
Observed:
4.47
